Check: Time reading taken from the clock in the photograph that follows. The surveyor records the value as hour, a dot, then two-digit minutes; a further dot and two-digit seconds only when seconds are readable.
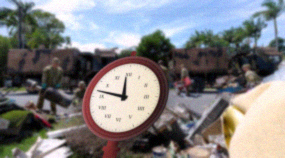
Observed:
11.47
